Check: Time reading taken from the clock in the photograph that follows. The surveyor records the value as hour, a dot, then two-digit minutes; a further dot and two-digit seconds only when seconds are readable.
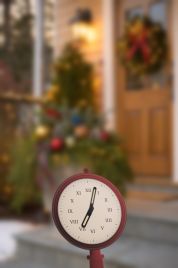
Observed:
7.03
